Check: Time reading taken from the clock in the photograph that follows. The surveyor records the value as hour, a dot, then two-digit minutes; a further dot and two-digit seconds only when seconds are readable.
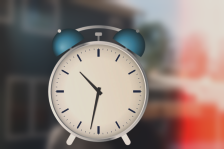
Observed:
10.32
